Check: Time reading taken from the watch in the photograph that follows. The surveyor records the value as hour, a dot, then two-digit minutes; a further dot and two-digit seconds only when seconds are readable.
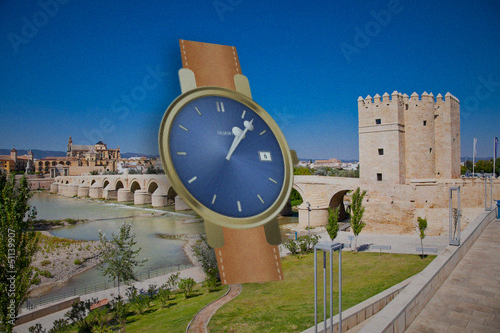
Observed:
1.07
